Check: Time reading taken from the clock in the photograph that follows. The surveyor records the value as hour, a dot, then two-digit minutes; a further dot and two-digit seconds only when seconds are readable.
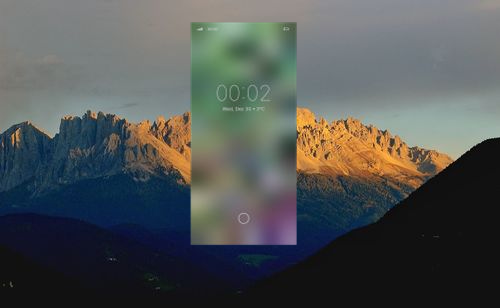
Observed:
0.02
